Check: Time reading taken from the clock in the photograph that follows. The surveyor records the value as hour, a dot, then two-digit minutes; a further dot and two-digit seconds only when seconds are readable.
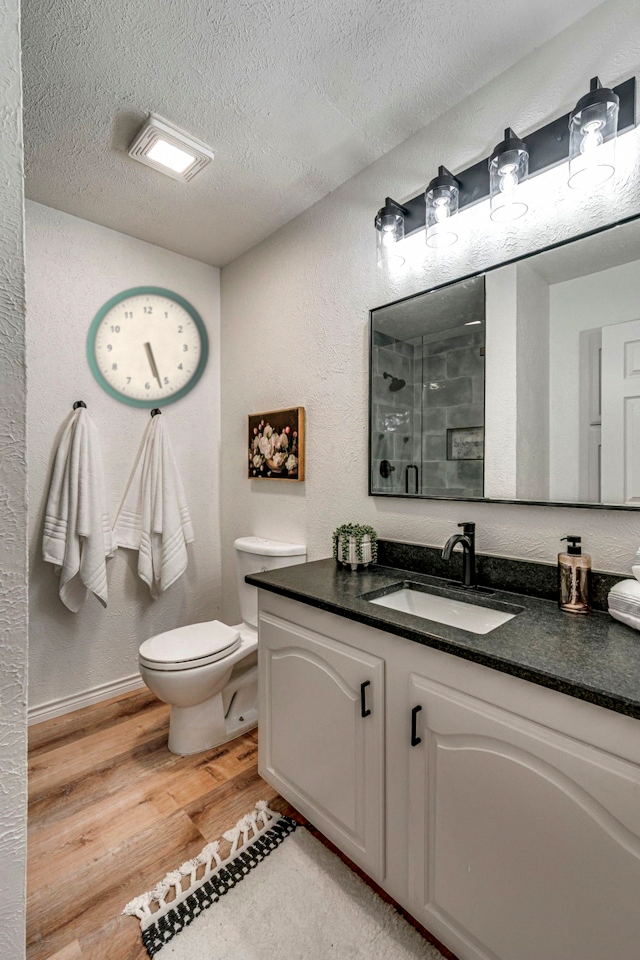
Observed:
5.27
